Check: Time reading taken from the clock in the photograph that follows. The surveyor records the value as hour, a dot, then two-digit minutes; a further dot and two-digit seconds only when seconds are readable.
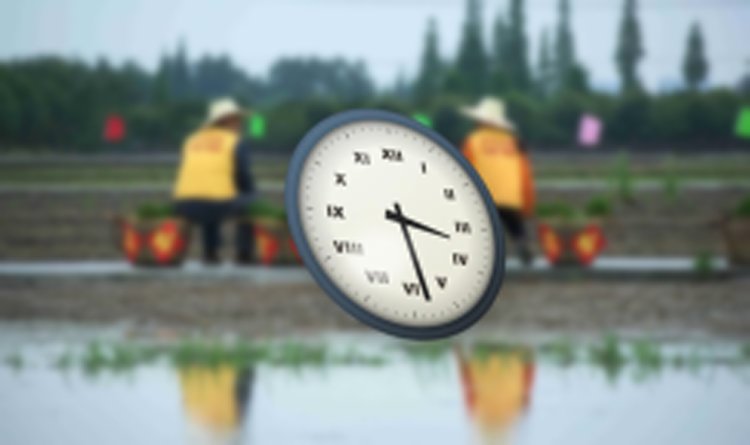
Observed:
3.28
